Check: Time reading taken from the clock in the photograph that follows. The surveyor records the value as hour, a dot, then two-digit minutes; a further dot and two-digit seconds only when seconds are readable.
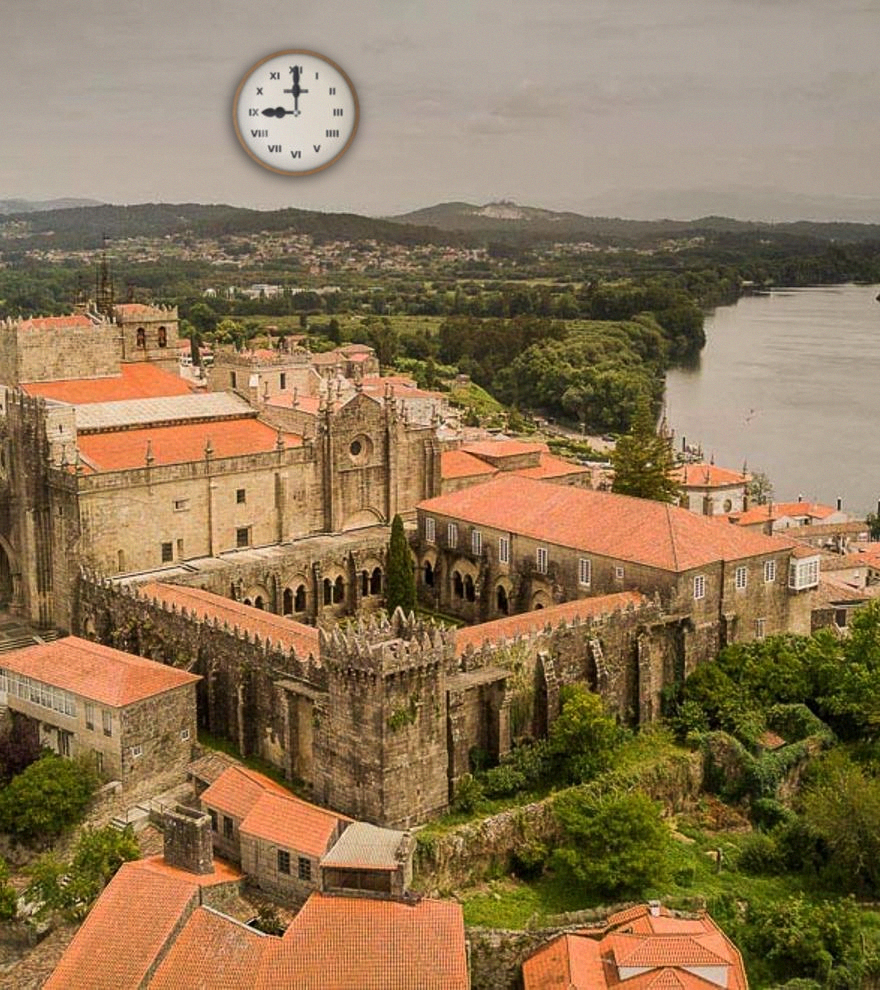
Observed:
9.00
